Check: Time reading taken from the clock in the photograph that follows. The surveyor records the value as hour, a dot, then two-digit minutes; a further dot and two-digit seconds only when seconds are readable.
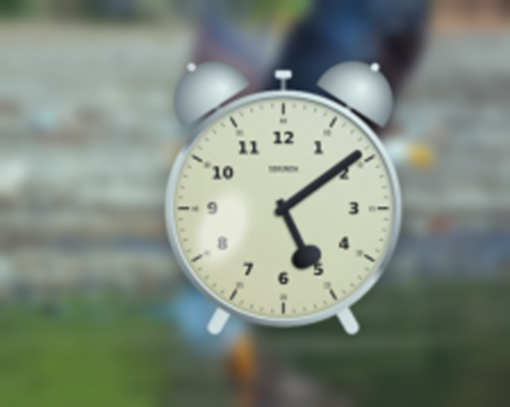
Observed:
5.09
